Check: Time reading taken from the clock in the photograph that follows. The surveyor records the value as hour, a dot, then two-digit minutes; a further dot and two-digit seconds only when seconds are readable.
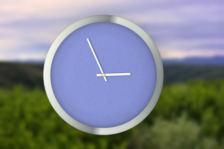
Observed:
2.56
